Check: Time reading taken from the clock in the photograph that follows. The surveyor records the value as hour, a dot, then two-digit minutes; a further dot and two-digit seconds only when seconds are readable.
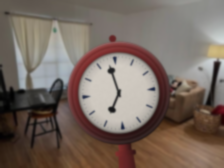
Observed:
6.58
